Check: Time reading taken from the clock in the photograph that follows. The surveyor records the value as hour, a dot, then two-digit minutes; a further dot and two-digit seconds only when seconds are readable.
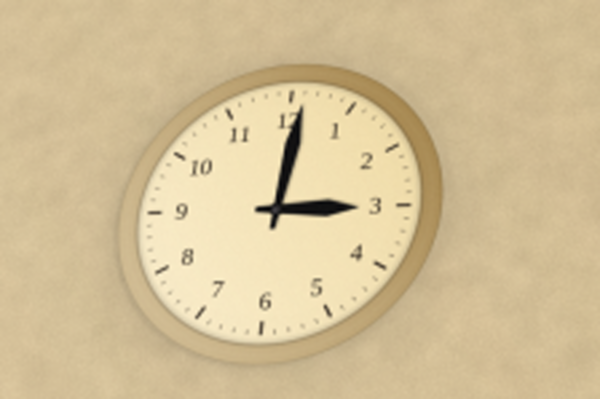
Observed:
3.01
